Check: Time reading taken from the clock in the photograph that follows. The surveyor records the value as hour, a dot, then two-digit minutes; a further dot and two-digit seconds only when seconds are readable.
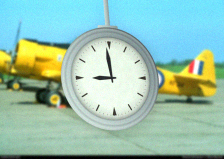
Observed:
8.59
